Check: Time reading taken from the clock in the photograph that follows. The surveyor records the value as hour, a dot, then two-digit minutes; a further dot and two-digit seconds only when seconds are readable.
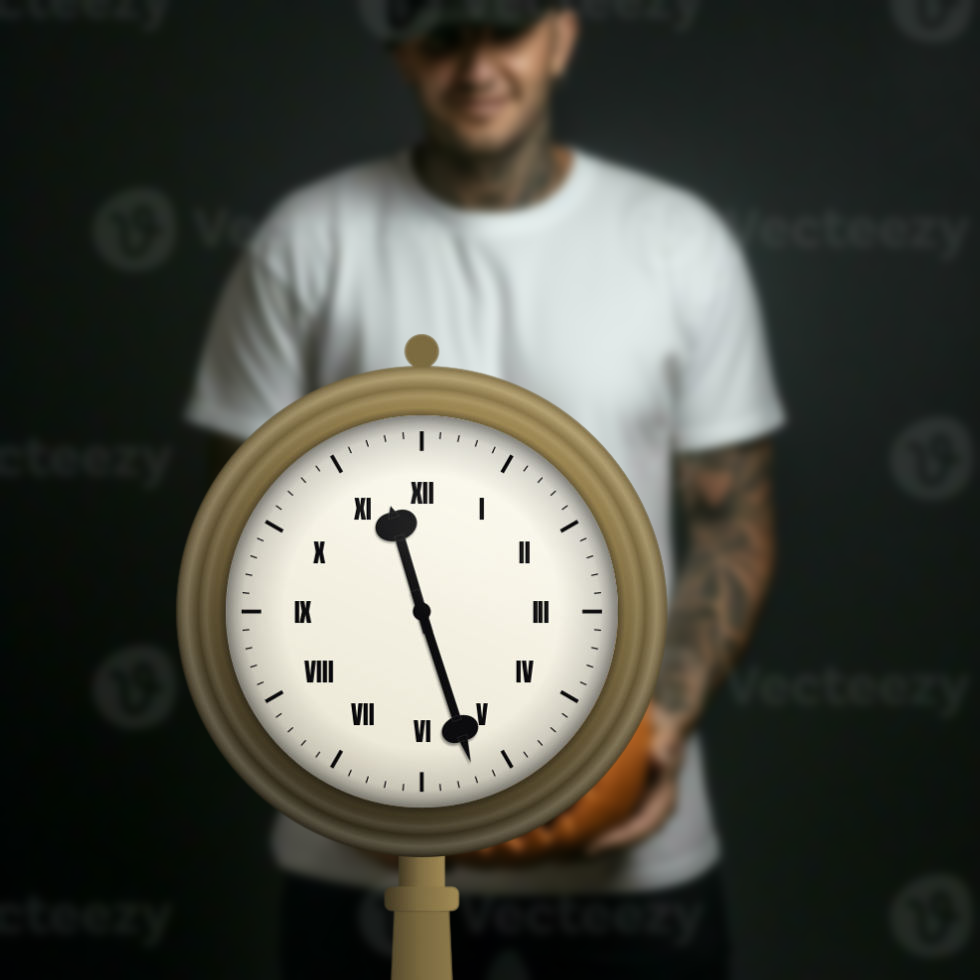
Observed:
11.27
